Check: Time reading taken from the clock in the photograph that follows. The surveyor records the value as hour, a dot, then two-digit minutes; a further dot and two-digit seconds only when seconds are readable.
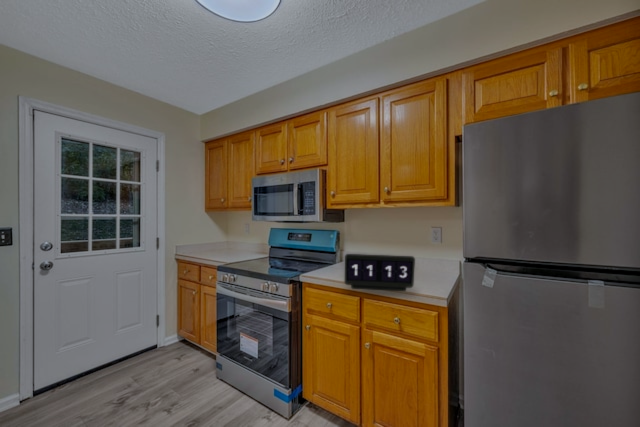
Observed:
11.13
